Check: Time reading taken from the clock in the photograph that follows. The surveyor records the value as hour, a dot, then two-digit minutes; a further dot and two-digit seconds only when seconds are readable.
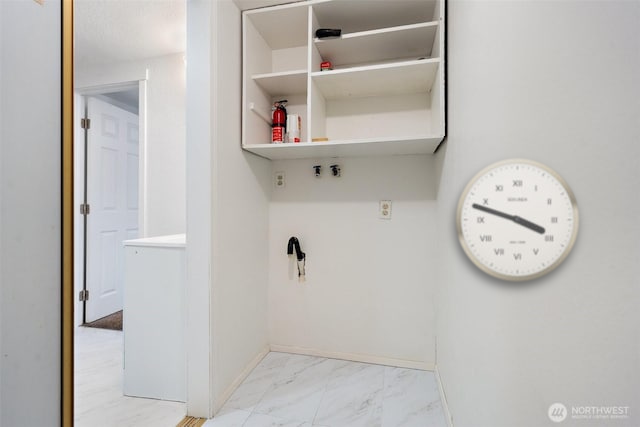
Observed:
3.48
